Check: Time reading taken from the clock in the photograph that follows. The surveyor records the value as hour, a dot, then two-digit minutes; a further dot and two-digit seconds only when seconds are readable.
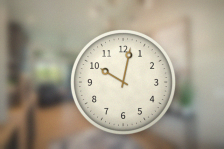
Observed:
10.02
